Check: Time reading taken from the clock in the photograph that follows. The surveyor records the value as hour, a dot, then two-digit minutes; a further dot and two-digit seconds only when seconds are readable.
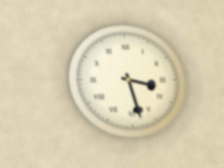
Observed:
3.28
